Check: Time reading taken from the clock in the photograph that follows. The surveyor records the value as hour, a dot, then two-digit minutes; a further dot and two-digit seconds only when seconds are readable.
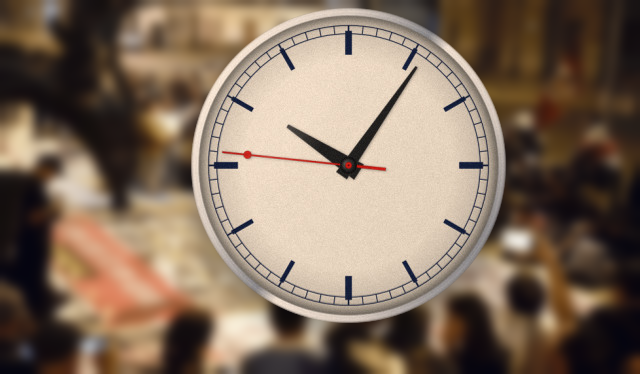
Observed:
10.05.46
